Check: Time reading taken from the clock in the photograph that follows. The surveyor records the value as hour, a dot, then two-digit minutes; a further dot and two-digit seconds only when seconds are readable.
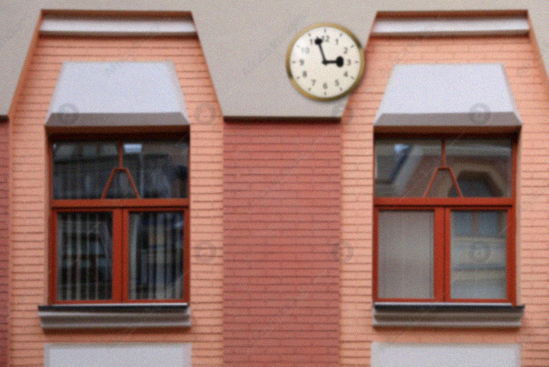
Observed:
2.57
